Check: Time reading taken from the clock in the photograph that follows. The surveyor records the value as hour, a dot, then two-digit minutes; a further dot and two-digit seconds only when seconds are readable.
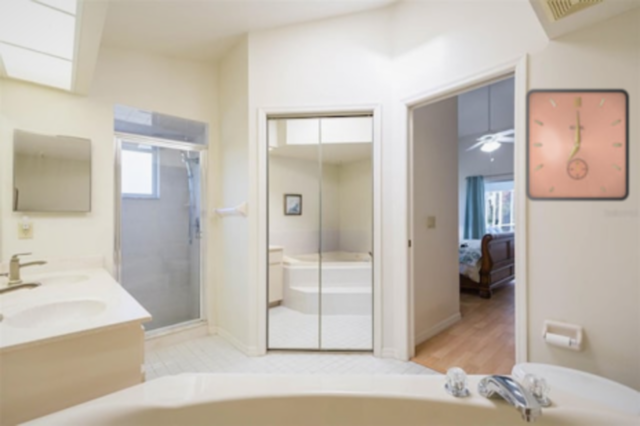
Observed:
7.00
